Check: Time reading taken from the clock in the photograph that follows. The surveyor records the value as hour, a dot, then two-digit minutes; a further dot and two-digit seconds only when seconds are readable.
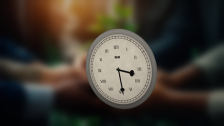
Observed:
3.29
